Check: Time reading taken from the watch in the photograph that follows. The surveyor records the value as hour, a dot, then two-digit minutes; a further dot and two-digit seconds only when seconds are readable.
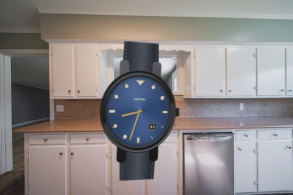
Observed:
8.33
